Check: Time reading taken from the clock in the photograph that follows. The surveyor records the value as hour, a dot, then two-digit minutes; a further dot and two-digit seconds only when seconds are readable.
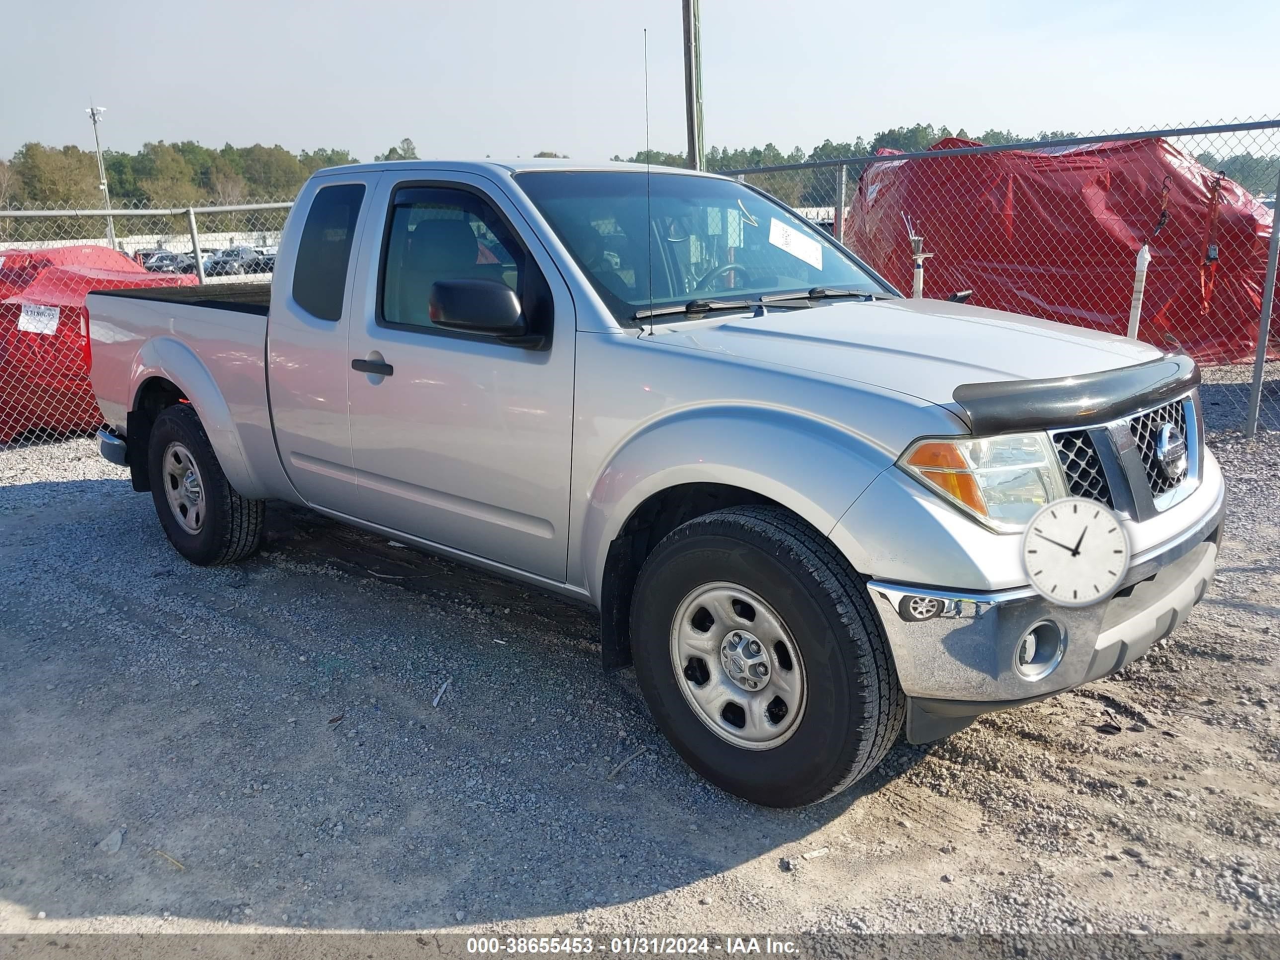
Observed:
12.49
